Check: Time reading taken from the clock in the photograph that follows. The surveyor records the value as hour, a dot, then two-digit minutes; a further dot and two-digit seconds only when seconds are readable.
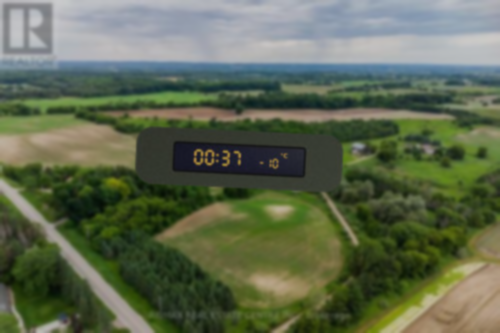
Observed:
0.37
